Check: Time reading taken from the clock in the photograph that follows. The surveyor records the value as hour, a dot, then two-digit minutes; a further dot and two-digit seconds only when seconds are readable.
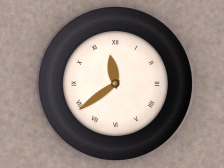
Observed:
11.39
